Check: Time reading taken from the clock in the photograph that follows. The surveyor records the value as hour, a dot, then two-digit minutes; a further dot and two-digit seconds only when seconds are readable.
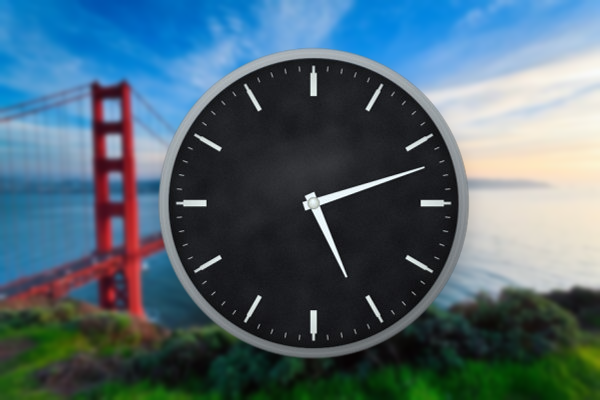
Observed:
5.12
